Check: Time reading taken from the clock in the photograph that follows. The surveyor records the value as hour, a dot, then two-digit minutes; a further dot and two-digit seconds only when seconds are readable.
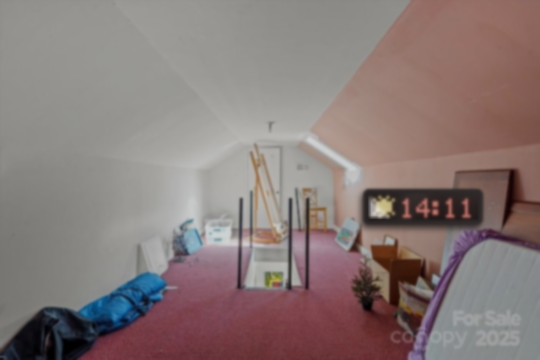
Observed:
14.11
